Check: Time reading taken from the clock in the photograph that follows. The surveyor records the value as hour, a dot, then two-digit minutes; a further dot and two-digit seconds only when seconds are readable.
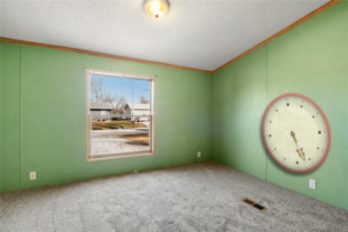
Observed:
5.27
